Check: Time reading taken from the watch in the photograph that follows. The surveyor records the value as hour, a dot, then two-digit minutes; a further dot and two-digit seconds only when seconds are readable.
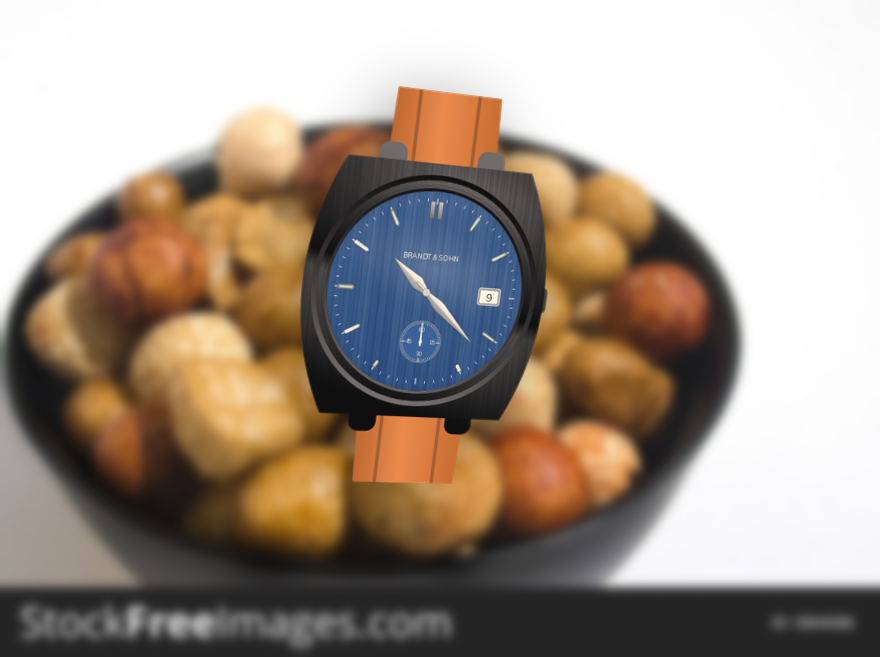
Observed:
10.22
